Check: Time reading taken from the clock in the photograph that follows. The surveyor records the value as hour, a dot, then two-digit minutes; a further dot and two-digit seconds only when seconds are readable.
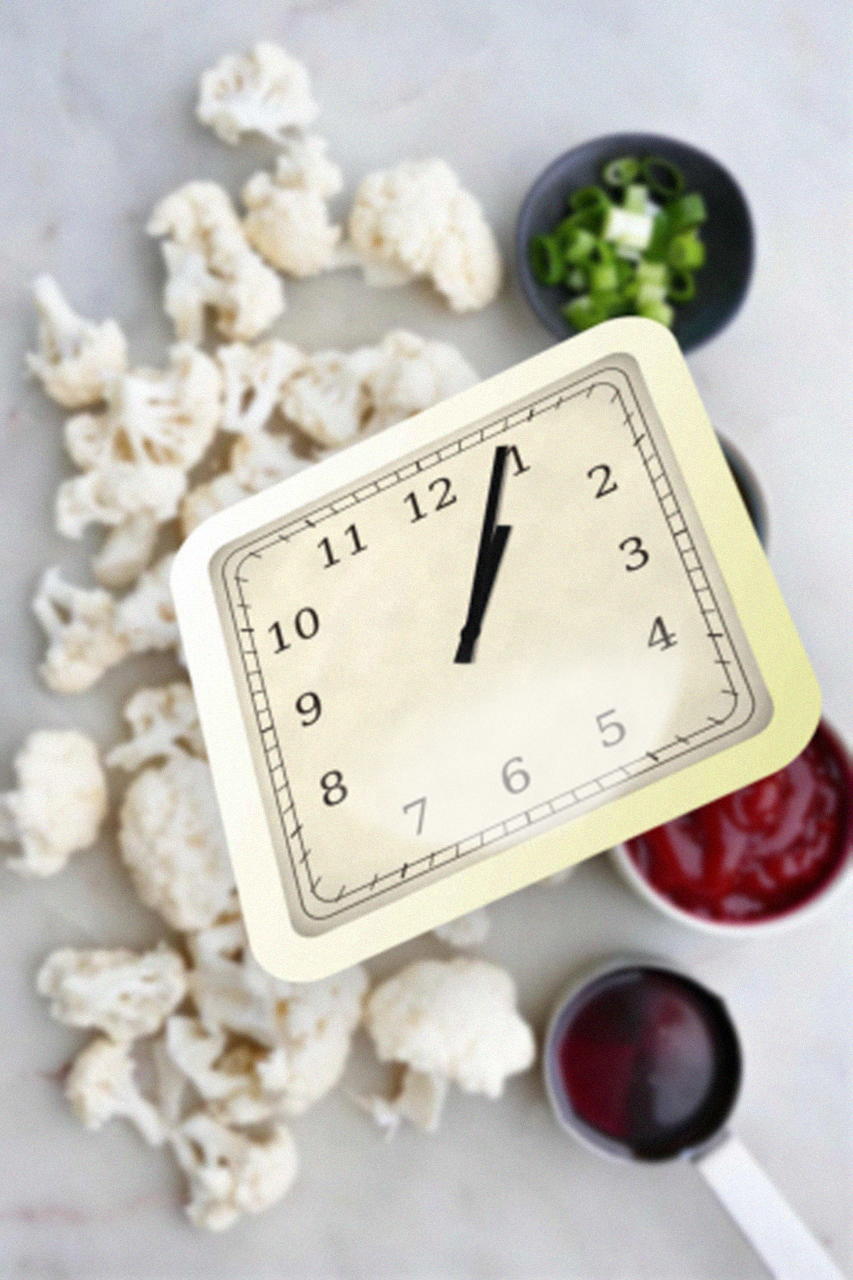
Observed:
1.04
